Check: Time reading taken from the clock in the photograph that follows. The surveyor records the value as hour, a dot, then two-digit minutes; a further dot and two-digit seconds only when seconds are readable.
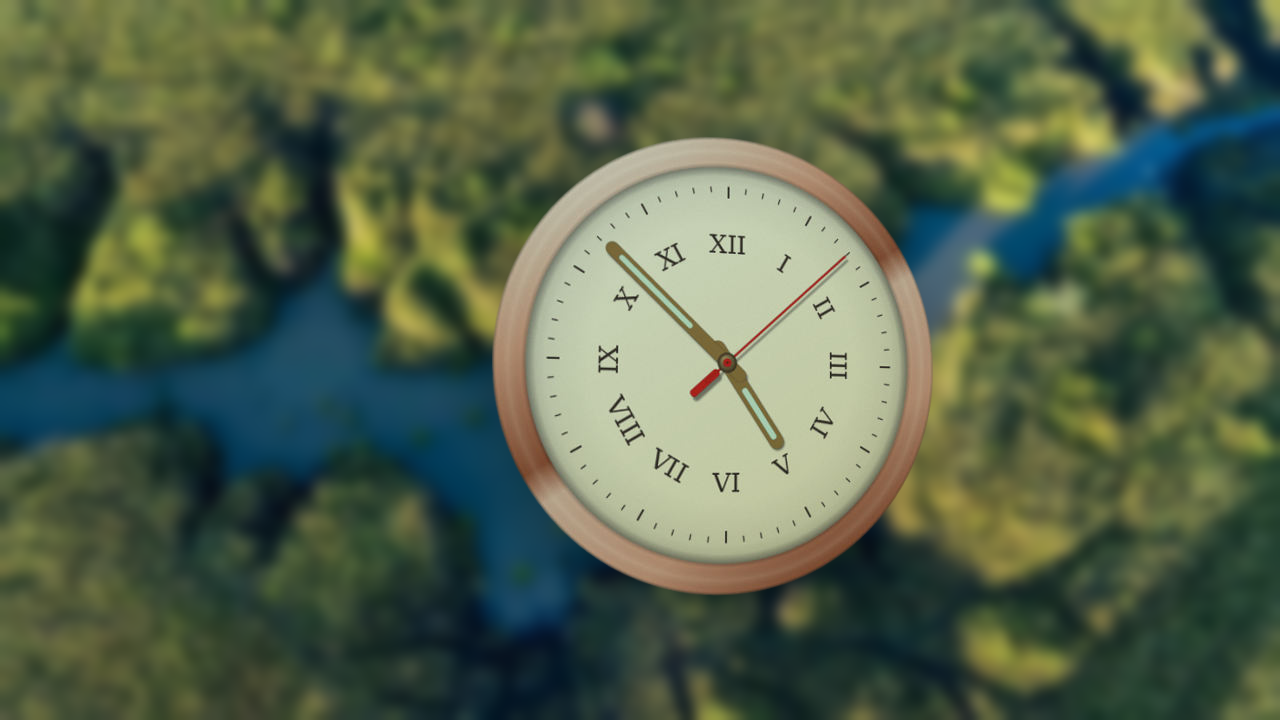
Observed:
4.52.08
